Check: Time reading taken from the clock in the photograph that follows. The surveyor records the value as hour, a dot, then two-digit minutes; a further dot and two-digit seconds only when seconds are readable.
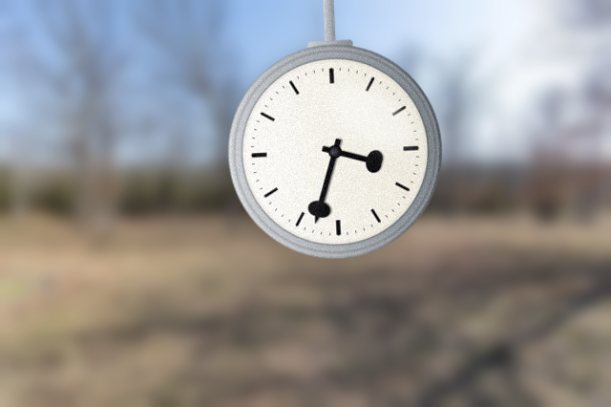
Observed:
3.33
